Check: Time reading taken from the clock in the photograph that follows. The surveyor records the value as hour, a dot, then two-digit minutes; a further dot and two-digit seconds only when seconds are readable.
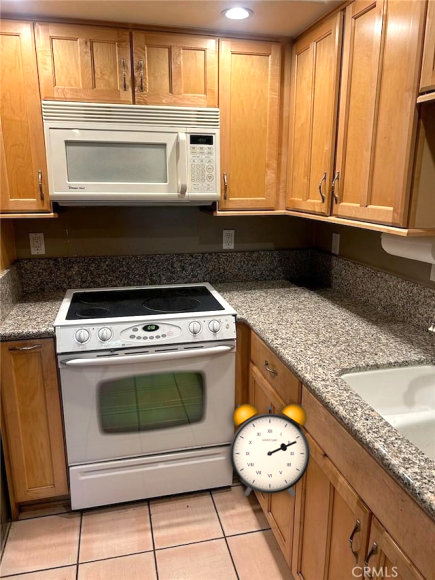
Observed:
2.11
